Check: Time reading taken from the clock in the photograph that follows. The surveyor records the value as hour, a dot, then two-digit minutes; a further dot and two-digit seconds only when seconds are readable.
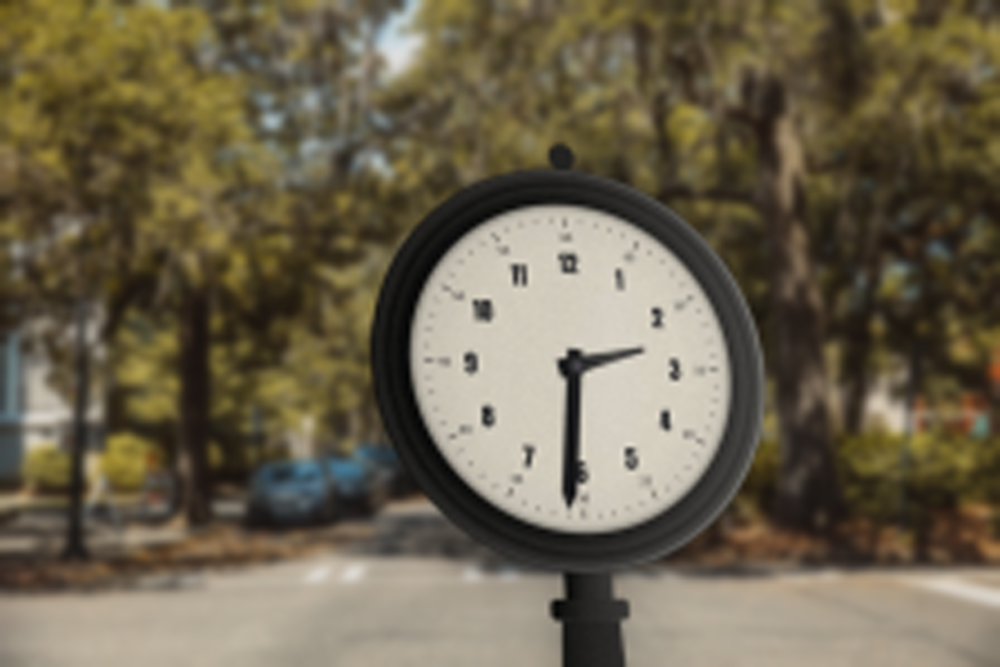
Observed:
2.31
